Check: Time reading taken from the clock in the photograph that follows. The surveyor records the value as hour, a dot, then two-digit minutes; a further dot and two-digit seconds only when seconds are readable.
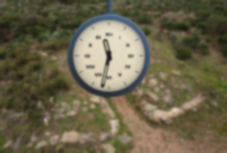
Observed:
11.32
